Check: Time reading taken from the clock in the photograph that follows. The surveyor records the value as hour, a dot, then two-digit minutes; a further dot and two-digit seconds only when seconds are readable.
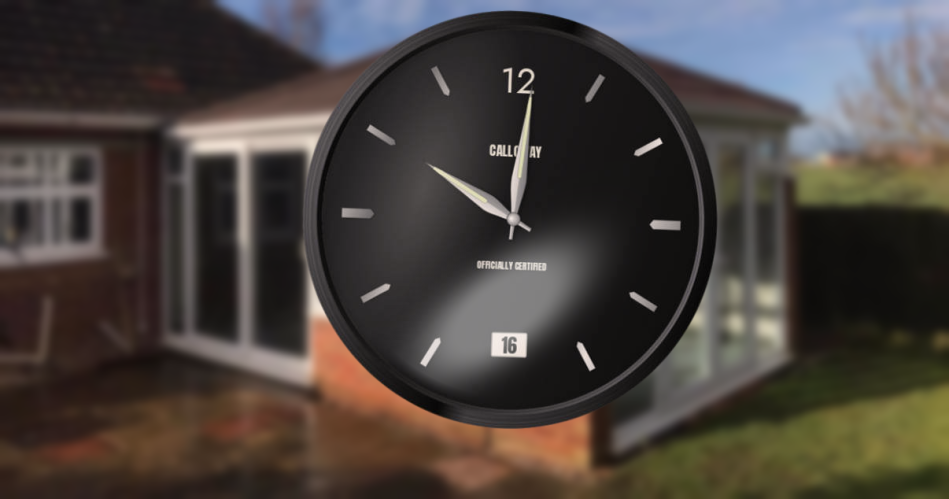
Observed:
10.01
